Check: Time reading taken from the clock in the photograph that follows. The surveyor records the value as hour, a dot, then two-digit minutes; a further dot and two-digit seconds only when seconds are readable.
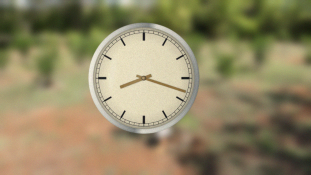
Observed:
8.18
